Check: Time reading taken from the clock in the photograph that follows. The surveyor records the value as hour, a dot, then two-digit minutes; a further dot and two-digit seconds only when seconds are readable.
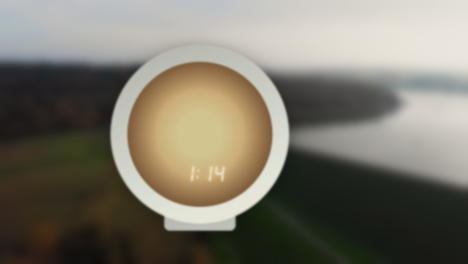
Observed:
1.14
